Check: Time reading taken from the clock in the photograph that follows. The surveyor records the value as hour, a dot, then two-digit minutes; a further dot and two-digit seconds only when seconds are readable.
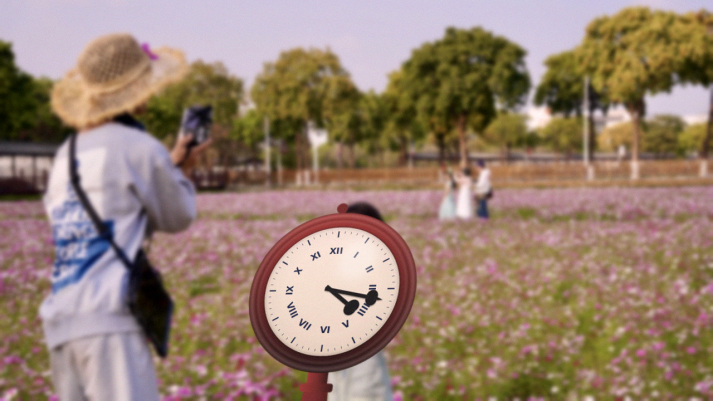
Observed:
4.17
